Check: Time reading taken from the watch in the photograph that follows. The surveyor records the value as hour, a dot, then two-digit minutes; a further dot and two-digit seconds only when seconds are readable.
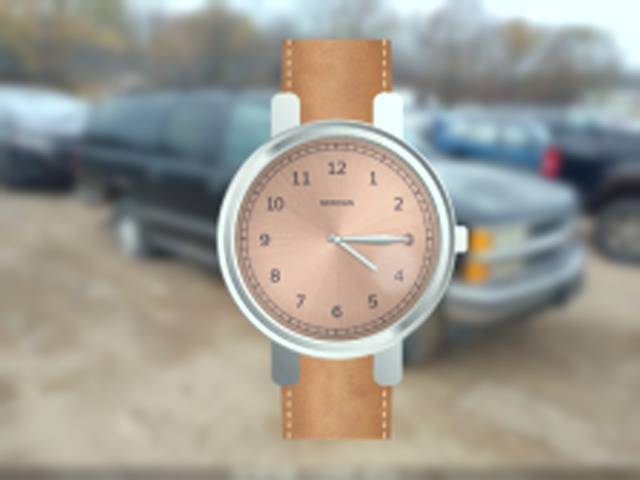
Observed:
4.15
